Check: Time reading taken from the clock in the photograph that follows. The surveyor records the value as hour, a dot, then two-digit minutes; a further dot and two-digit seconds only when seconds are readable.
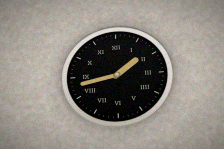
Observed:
1.43
